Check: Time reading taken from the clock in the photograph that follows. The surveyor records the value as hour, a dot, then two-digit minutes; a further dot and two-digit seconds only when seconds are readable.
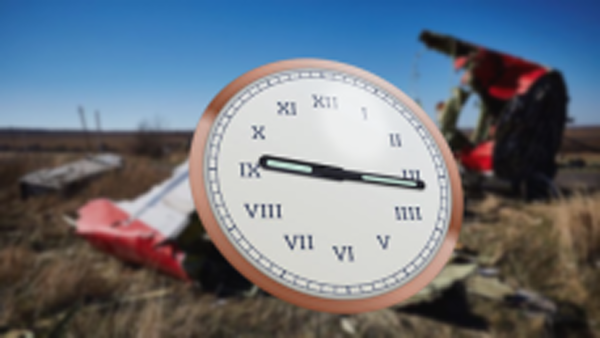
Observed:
9.16
